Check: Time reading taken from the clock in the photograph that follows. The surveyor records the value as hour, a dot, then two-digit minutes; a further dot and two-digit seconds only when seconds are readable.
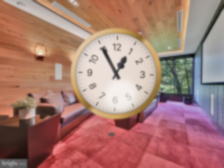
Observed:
12.55
